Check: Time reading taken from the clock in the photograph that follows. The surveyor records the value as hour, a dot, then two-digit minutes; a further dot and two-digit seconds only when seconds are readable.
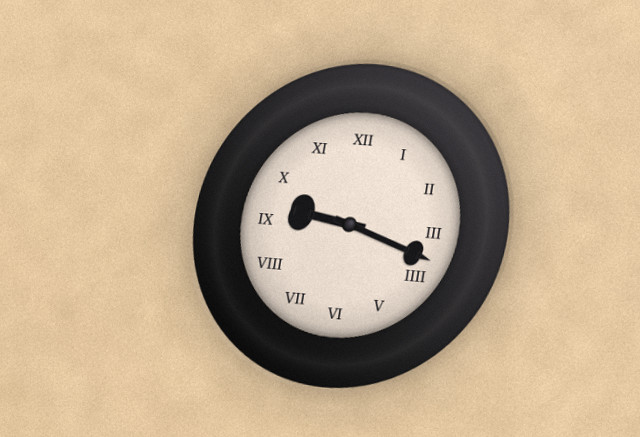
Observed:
9.18
